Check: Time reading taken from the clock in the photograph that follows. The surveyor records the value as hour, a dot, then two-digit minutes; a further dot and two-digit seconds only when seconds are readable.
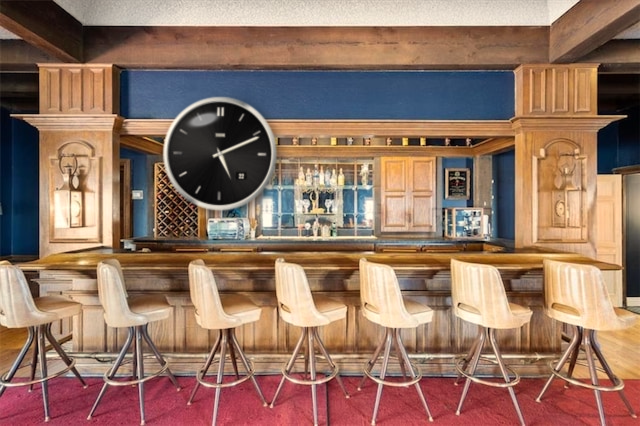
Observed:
5.11
